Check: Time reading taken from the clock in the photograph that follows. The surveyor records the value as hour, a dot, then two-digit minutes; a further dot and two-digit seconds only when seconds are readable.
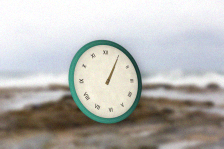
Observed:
1.05
